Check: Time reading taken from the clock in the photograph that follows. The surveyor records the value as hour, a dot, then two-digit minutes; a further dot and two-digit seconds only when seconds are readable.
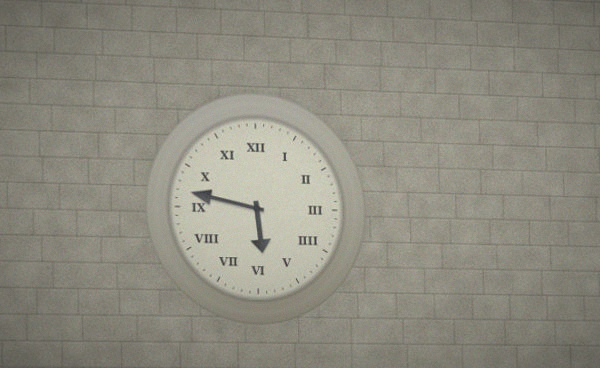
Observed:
5.47
